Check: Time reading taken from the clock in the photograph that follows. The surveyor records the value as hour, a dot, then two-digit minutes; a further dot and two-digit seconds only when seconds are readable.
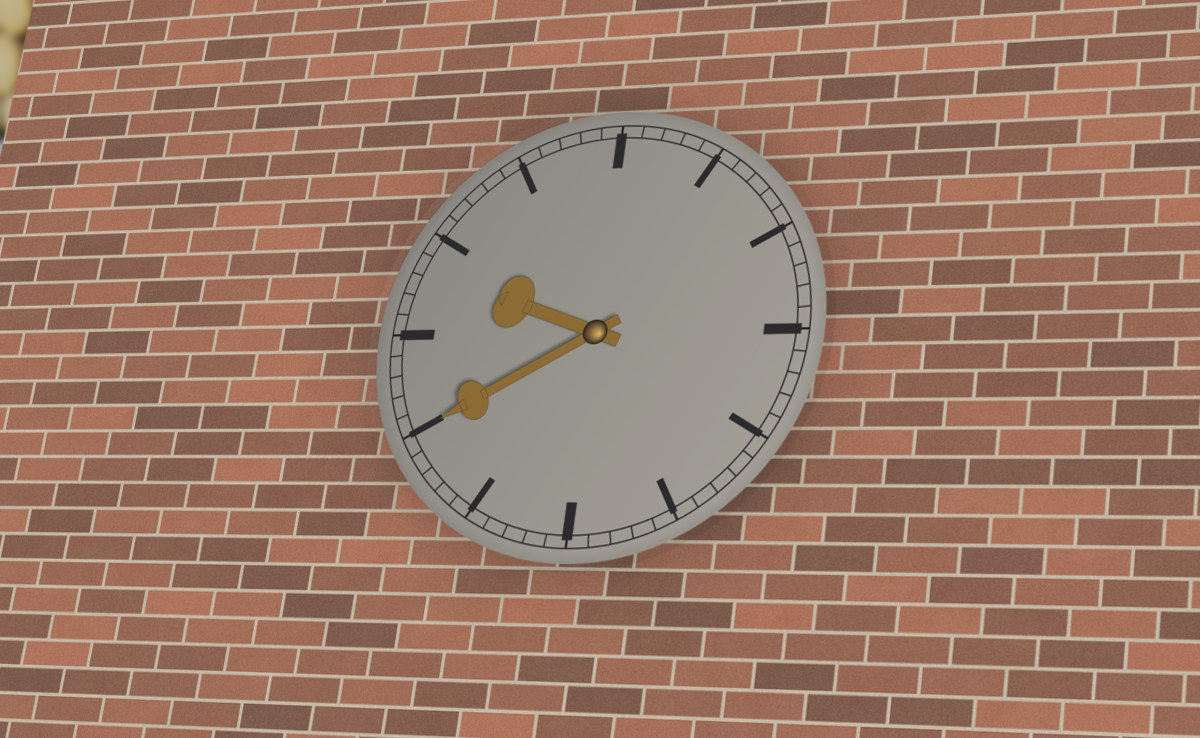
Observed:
9.40
